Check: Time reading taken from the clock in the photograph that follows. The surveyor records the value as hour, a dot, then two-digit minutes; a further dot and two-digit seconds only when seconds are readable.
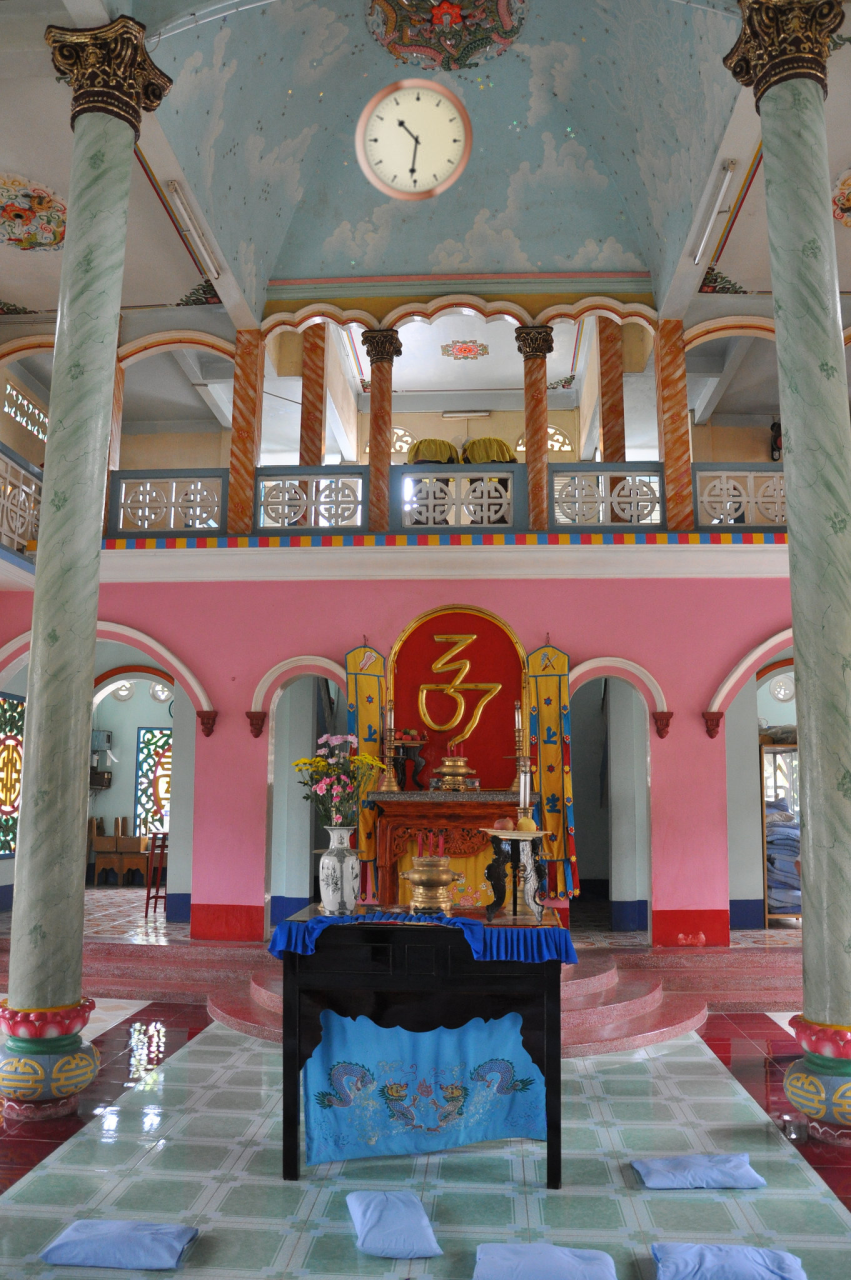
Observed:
10.31
